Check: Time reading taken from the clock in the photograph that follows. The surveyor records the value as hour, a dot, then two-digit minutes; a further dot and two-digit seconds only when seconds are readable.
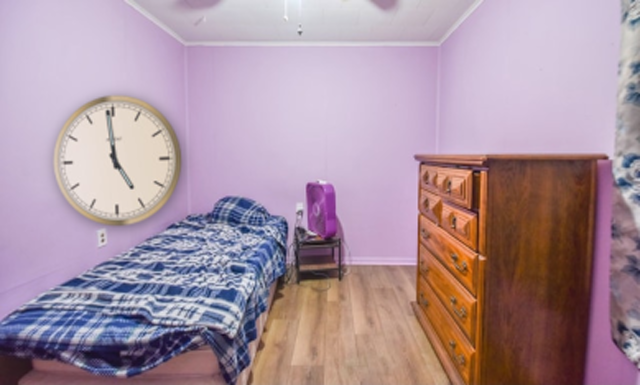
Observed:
4.59
